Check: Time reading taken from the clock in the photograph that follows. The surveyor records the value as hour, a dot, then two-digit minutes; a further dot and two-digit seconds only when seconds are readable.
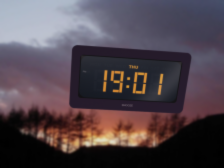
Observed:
19.01
